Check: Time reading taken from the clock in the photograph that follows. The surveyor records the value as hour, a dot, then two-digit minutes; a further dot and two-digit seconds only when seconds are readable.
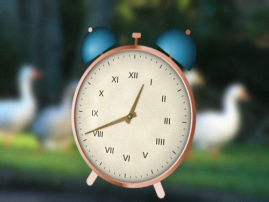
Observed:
12.41
